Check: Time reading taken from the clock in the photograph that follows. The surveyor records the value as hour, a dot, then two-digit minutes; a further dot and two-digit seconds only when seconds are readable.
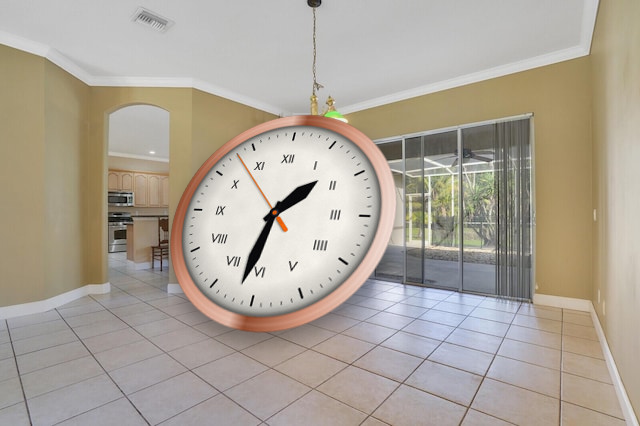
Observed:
1.31.53
